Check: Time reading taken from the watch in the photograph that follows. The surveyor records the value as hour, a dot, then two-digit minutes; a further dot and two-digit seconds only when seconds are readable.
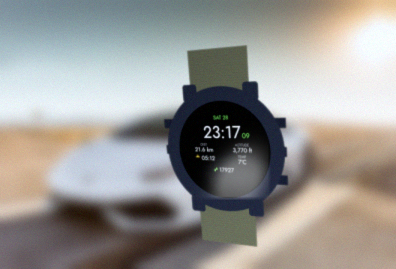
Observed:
23.17
